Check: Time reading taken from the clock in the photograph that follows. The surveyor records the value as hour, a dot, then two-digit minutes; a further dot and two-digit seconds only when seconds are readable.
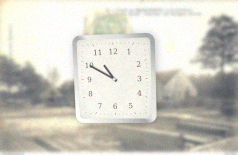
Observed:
10.50
